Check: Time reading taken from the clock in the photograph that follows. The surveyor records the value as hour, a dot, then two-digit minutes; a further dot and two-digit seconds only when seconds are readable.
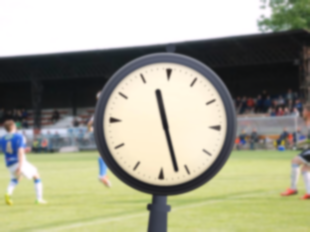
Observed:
11.27
